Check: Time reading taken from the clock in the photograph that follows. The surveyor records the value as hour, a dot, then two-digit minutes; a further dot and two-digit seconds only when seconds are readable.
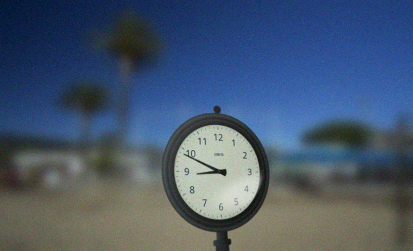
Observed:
8.49
